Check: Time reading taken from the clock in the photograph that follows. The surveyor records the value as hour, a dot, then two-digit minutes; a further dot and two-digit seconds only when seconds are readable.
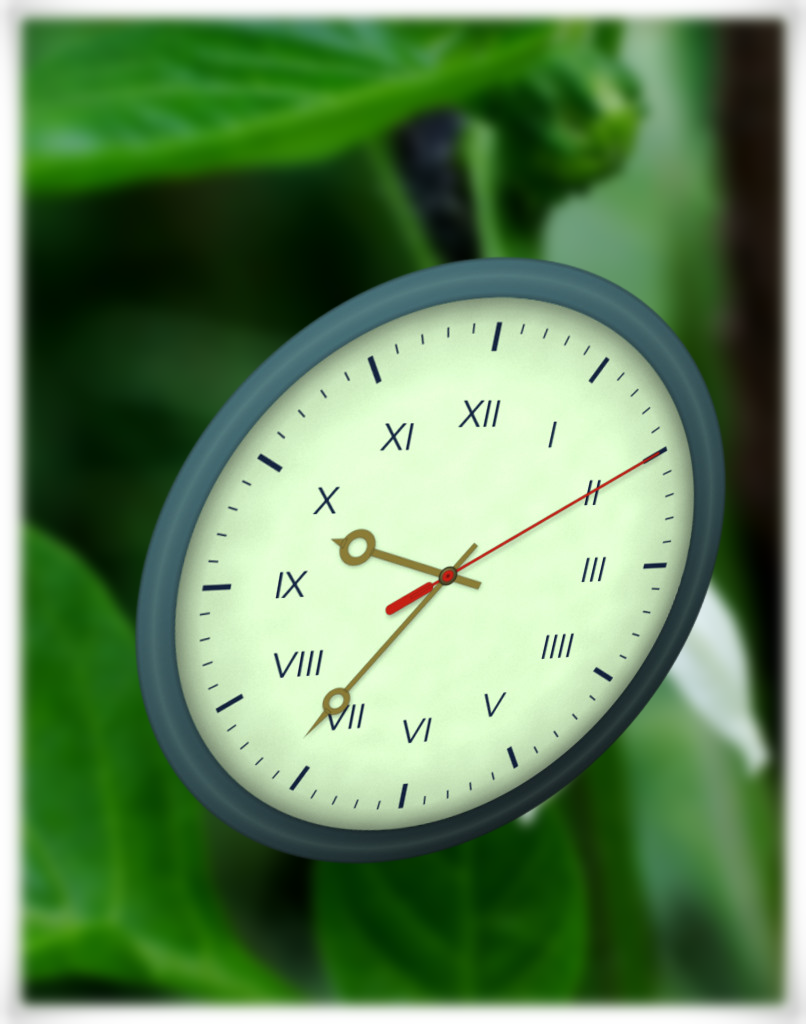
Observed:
9.36.10
